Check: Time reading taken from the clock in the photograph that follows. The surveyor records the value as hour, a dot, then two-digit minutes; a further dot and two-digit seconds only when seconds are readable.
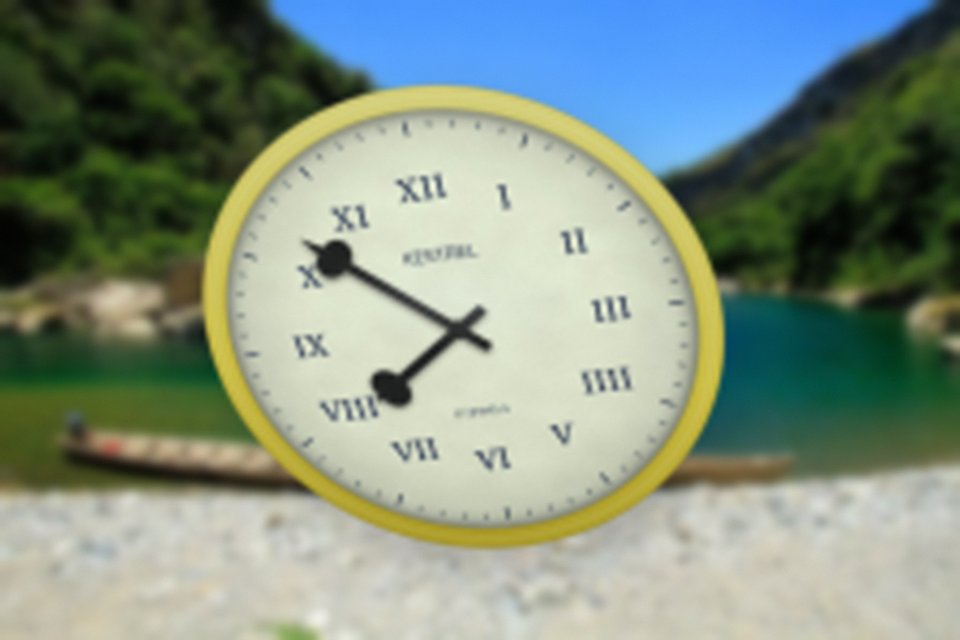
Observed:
7.52
